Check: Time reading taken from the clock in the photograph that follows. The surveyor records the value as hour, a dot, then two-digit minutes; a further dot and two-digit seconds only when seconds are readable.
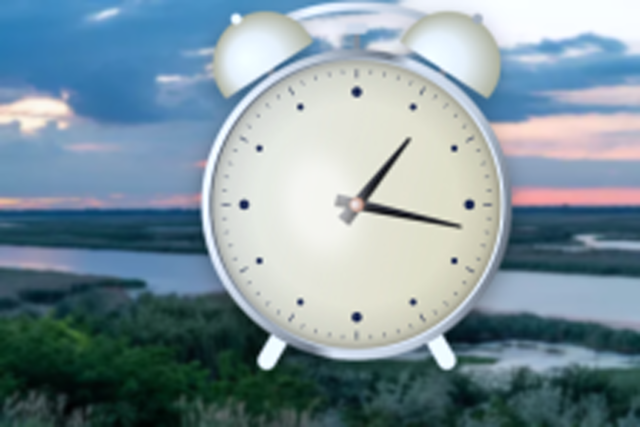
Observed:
1.17
